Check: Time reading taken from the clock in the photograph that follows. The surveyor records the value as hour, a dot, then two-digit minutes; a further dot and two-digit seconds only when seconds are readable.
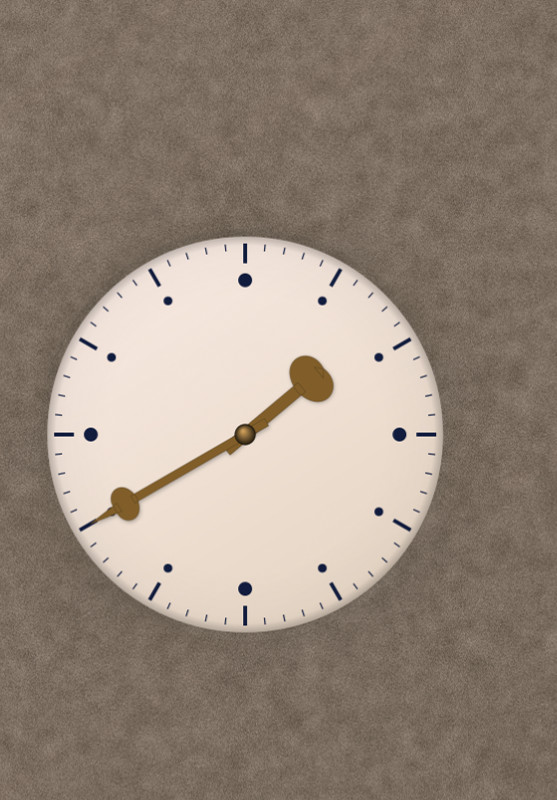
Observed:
1.40
